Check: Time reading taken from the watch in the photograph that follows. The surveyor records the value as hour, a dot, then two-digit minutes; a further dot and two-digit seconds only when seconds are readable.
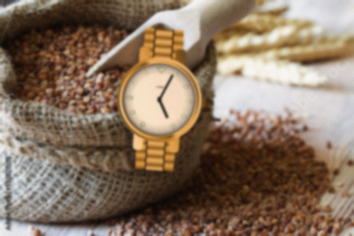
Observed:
5.04
